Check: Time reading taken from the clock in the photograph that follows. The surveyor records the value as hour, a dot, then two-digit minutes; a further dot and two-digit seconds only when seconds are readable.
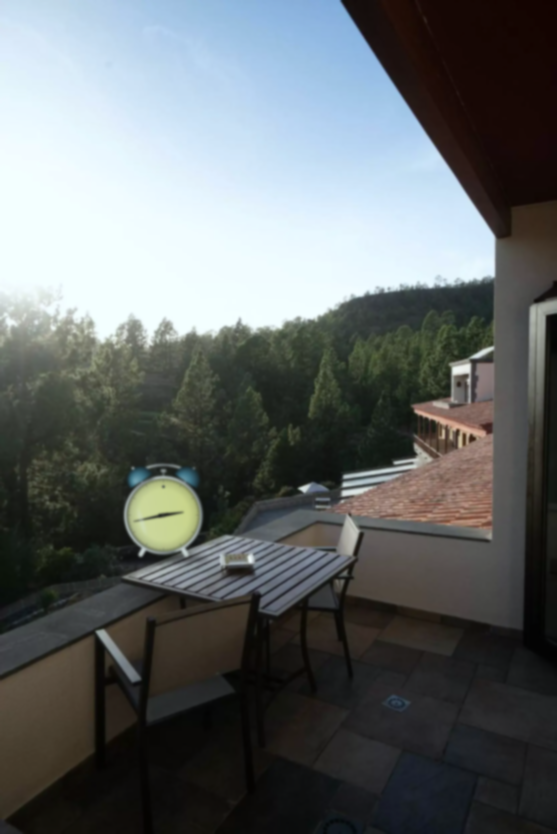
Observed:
2.43
